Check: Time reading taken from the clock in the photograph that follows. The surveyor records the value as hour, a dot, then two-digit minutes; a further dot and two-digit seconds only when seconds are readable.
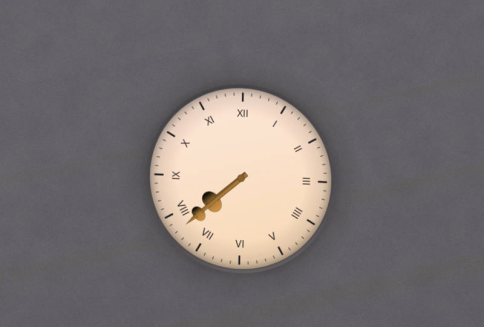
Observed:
7.38
